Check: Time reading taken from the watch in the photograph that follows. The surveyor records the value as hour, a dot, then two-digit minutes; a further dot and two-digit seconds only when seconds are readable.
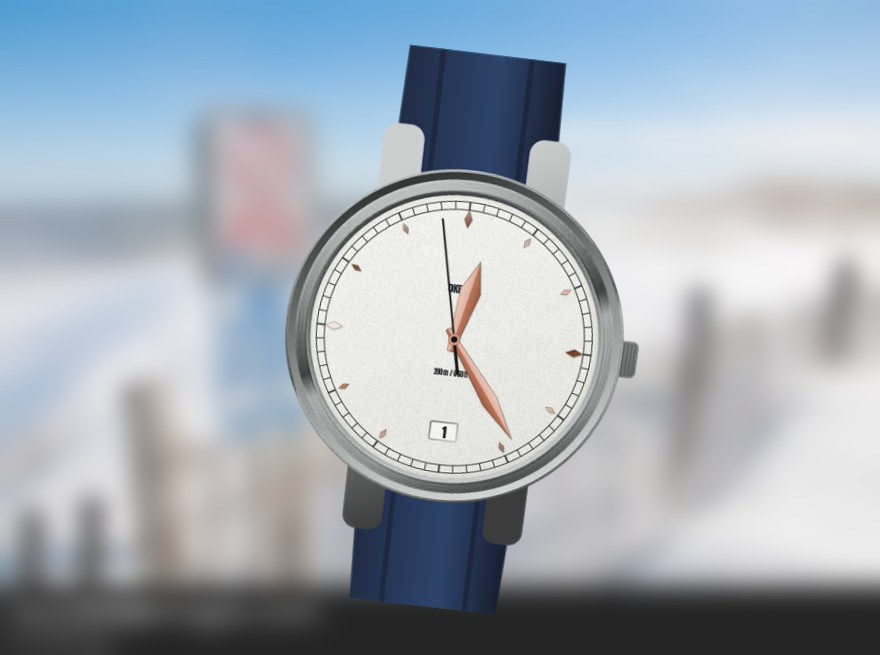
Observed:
12.23.58
